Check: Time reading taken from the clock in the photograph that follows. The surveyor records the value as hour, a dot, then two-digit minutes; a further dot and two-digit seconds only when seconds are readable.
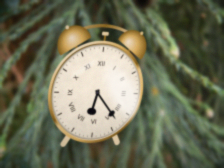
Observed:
6.23
